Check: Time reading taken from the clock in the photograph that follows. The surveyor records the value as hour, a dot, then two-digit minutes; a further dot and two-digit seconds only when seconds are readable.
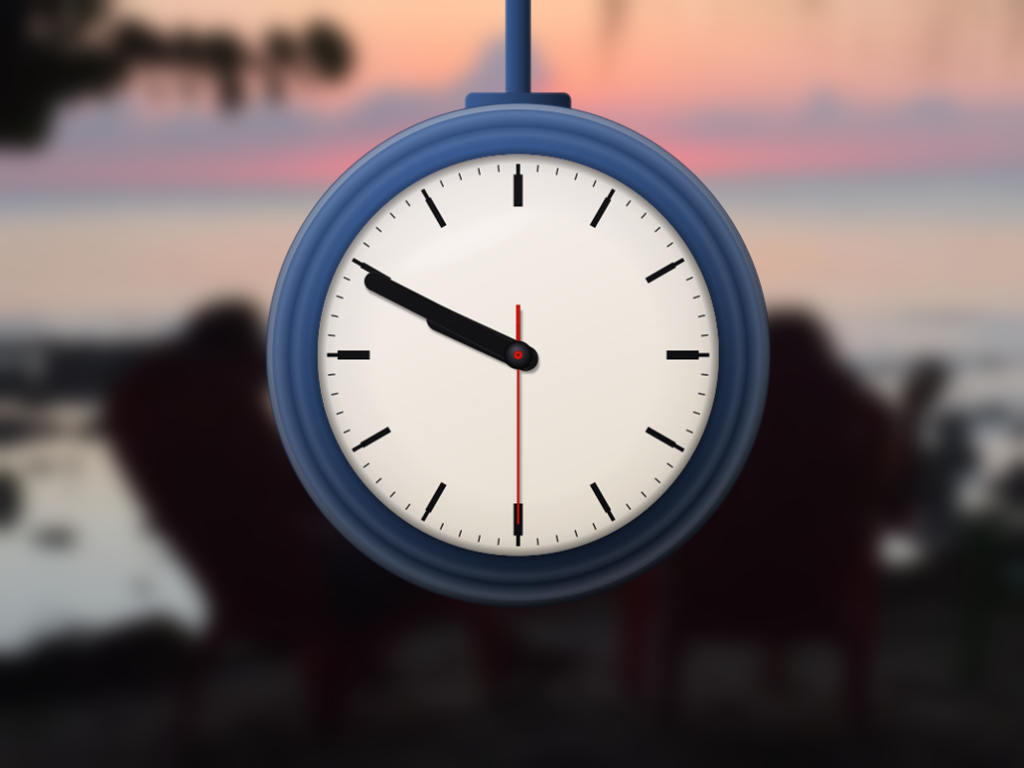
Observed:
9.49.30
